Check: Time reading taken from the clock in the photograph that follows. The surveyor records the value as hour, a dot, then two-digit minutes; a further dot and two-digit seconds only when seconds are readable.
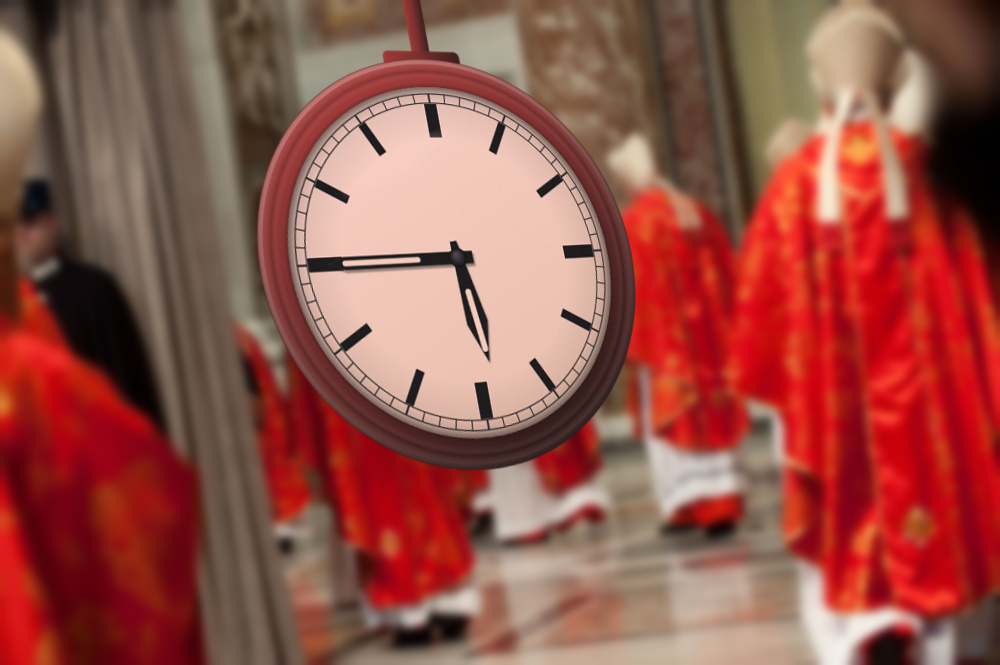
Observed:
5.45
